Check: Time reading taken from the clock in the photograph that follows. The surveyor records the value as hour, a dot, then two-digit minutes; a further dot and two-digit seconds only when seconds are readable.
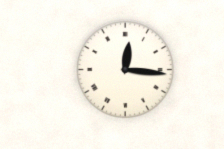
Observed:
12.16
